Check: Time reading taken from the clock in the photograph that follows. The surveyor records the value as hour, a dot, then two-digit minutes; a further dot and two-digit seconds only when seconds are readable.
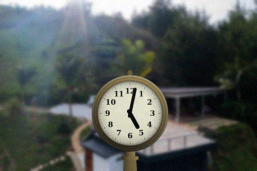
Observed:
5.02
